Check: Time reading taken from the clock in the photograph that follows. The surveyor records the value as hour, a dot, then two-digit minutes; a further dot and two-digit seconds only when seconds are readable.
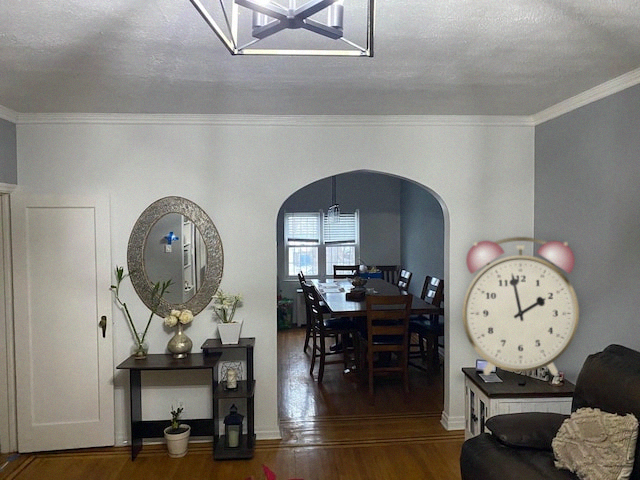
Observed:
1.58
